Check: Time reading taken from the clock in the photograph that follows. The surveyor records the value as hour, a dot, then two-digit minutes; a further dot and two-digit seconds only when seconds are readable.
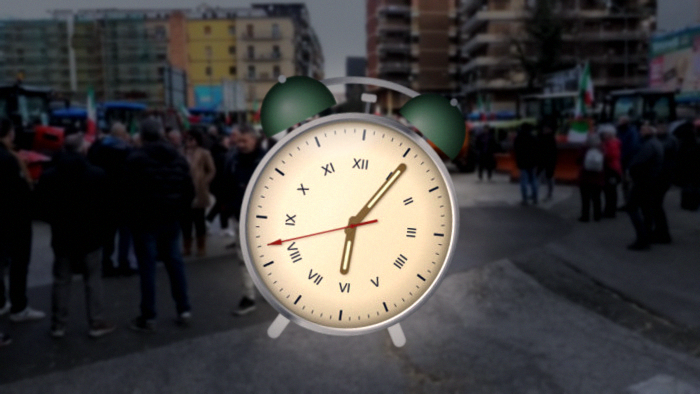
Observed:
6.05.42
